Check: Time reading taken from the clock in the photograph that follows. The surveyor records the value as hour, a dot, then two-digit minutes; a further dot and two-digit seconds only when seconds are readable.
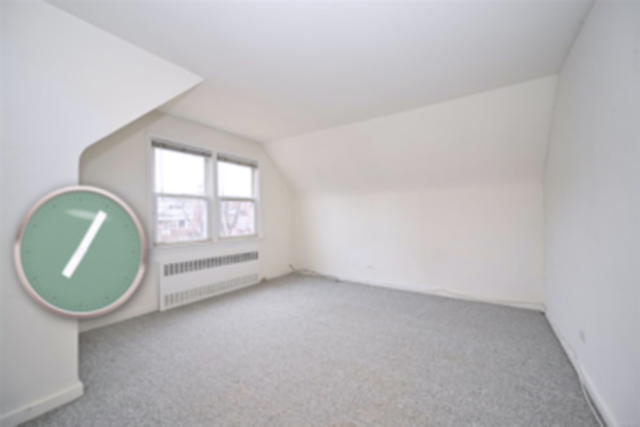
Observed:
7.05
